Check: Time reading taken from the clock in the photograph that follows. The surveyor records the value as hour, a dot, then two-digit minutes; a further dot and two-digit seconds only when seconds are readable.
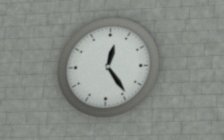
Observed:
12.24
